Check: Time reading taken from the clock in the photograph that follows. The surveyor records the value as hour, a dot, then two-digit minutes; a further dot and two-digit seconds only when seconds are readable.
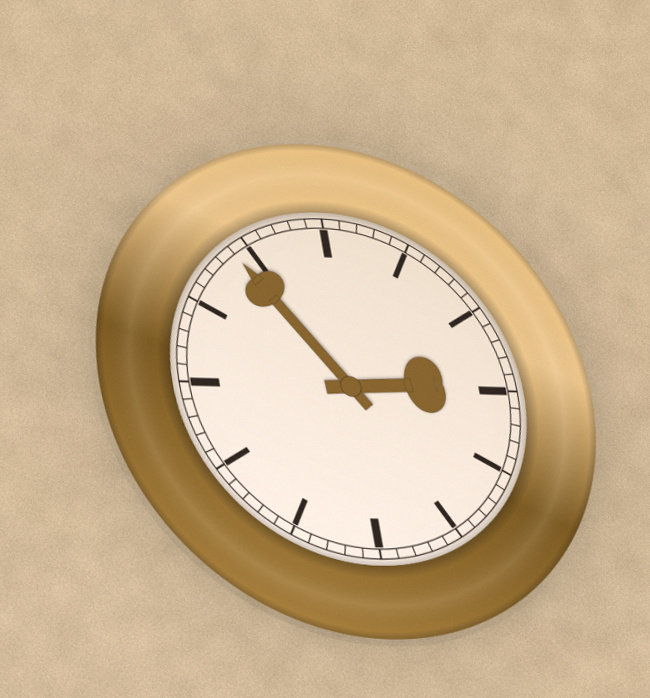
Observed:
2.54
